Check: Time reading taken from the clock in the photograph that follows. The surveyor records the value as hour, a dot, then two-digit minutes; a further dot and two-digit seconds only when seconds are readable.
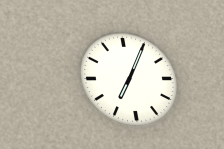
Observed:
7.05
